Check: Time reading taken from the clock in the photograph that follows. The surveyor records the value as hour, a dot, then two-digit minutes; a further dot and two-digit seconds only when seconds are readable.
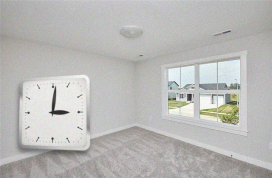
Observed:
3.01
